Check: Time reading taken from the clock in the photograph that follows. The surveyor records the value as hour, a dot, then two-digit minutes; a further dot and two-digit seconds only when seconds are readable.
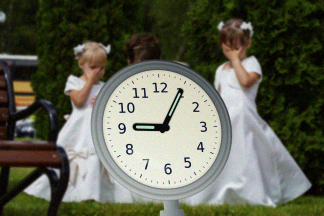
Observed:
9.05
